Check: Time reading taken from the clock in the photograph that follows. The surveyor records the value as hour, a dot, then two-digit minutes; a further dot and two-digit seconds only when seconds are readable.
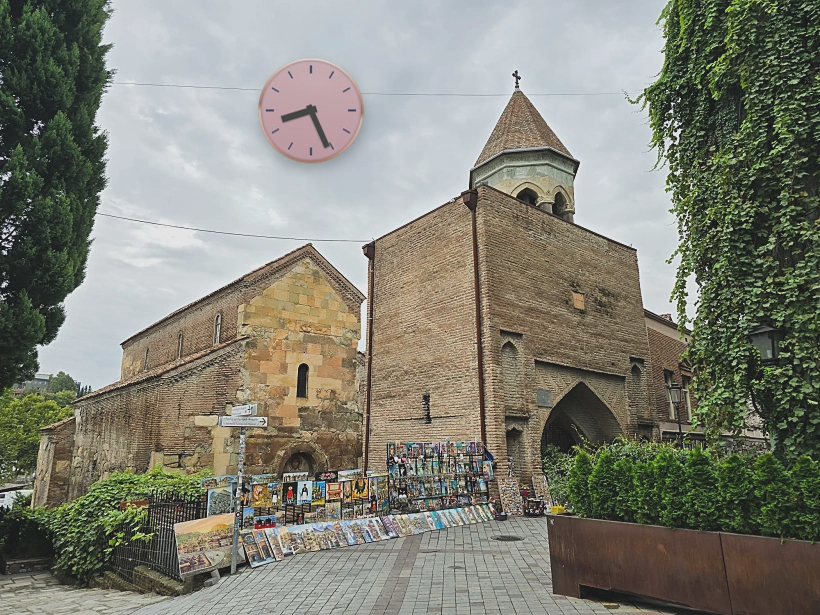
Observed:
8.26
